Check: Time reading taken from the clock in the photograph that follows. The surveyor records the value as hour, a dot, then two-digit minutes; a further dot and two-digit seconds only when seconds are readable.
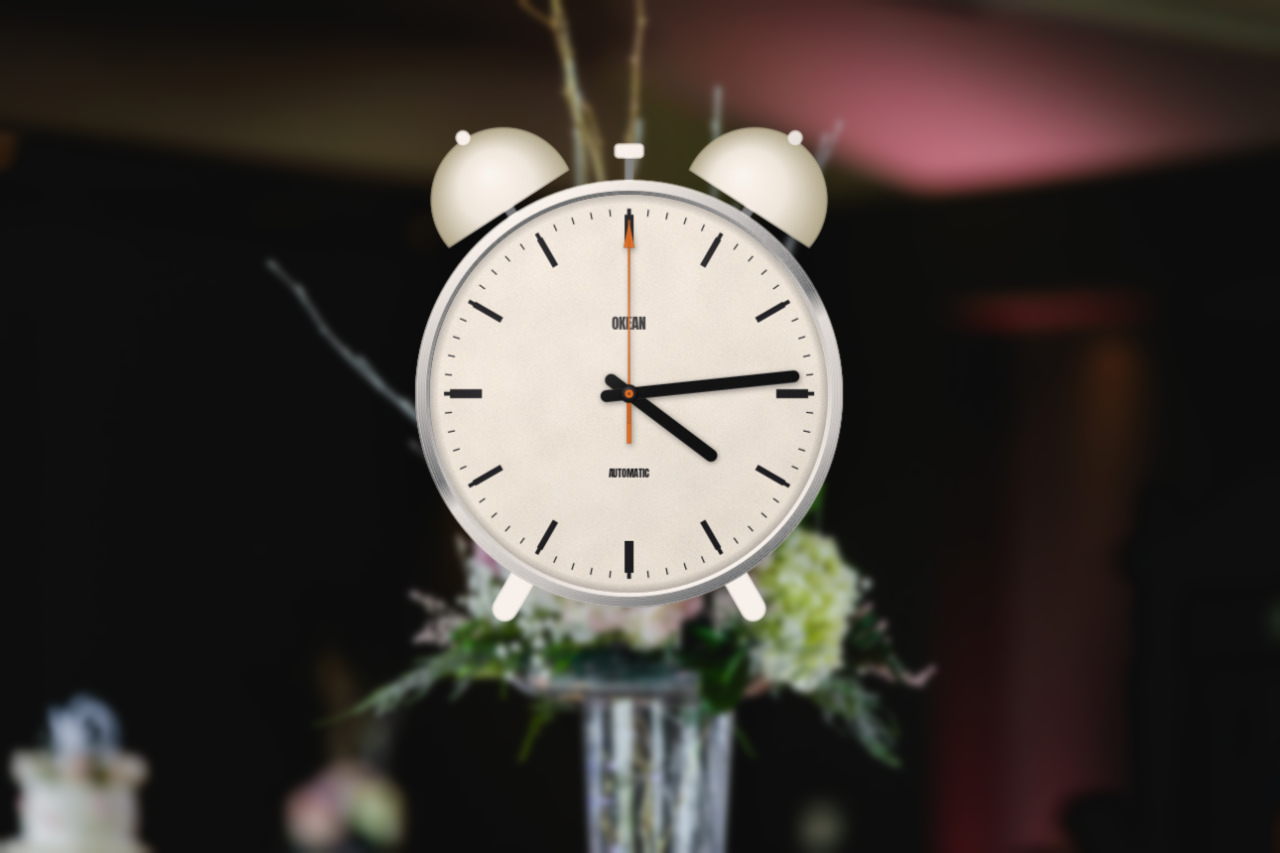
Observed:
4.14.00
